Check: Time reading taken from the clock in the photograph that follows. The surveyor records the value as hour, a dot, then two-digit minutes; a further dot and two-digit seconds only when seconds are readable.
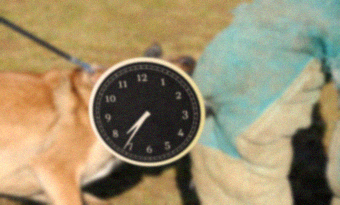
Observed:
7.36
